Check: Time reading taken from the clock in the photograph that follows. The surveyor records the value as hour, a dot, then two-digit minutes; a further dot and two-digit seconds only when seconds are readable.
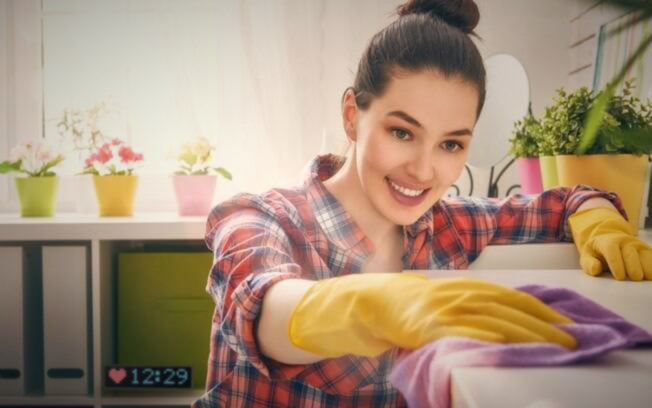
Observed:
12.29
